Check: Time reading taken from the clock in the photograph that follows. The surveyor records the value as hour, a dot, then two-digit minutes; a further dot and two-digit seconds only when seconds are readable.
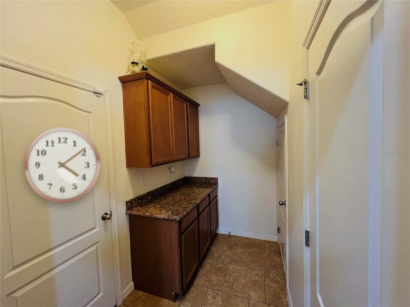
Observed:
4.09
